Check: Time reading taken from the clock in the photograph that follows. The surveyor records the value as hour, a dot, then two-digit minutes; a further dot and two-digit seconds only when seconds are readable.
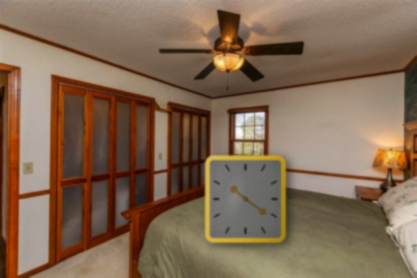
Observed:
10.21
